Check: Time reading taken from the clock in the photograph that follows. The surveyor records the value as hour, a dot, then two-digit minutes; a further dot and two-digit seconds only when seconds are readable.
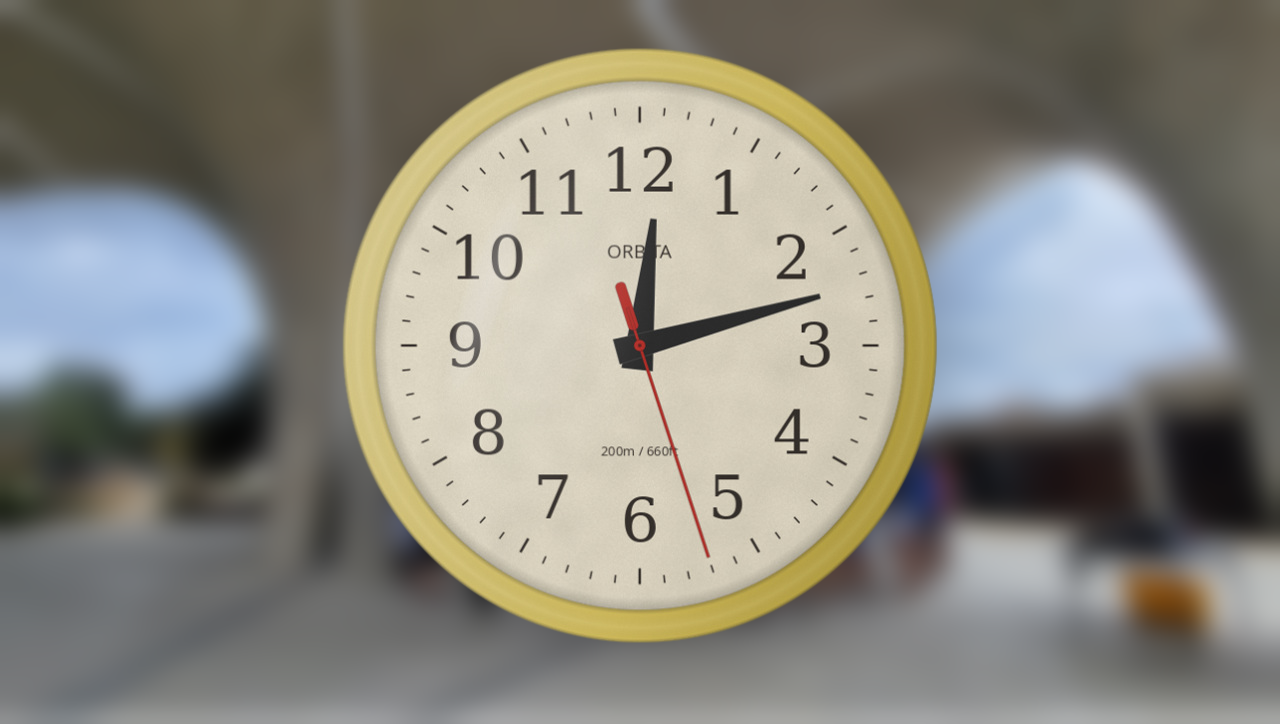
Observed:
12.12.27
